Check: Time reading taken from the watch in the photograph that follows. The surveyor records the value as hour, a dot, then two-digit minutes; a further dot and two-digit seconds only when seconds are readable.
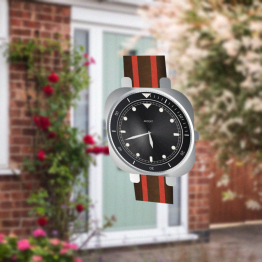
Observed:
5.42
